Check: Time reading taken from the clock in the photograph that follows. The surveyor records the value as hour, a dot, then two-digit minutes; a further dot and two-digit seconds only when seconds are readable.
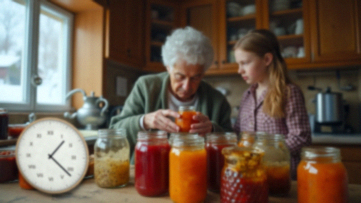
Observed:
1.22
